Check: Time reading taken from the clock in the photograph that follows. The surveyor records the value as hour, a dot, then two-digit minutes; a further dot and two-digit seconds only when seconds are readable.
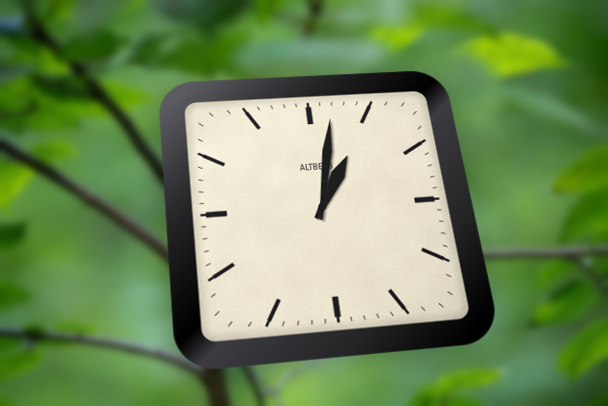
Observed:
1.02
